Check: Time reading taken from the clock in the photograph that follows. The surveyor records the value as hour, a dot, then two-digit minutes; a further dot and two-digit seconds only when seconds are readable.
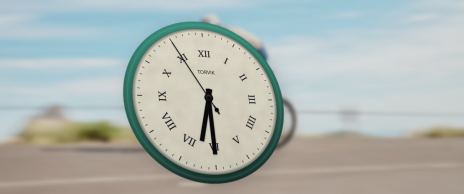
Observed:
6.29.55
